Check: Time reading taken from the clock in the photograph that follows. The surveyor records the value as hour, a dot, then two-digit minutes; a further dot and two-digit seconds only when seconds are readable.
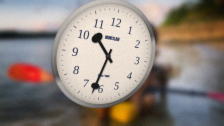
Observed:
10.32
